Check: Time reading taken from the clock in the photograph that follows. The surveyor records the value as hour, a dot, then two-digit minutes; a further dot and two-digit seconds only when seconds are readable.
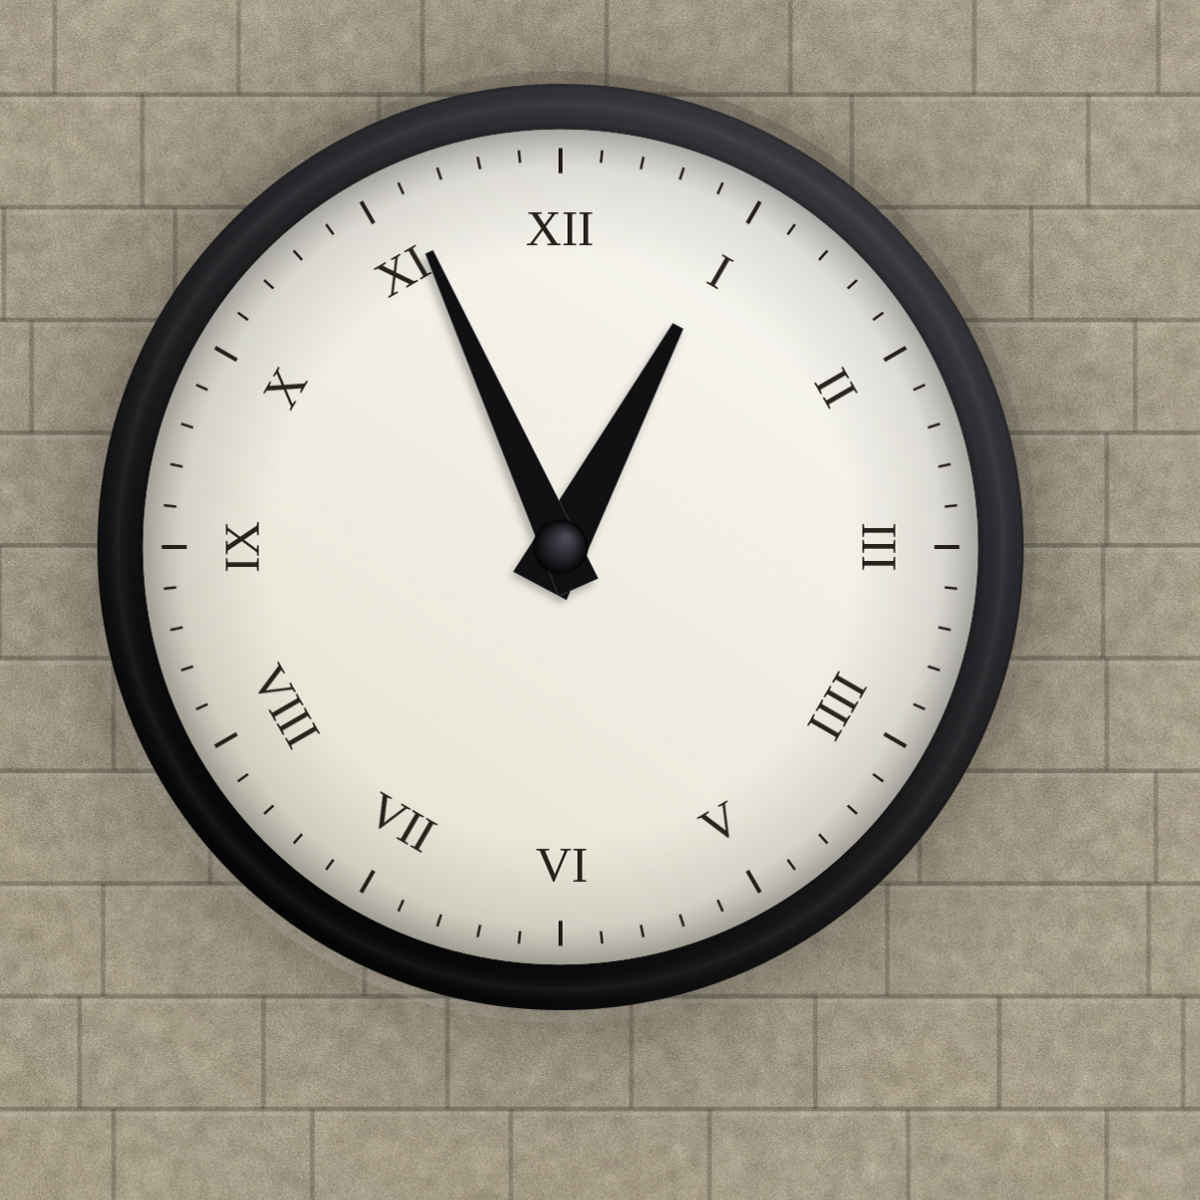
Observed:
12.56
